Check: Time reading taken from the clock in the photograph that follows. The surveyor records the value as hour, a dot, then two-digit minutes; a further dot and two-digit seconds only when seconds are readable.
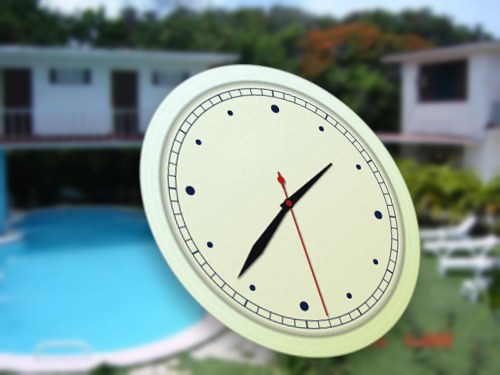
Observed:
1.36.28
